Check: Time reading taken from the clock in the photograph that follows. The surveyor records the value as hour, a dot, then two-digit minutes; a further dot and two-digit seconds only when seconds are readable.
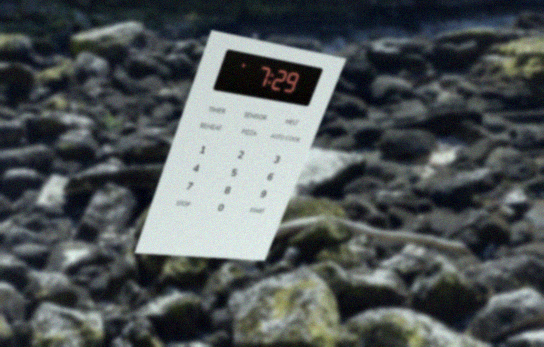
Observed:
7.29
